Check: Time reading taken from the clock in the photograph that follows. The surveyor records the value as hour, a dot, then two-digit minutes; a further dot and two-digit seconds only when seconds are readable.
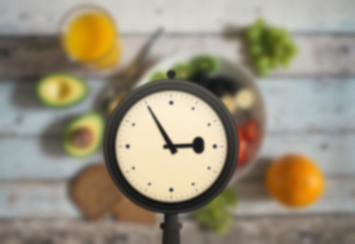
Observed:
2.55
